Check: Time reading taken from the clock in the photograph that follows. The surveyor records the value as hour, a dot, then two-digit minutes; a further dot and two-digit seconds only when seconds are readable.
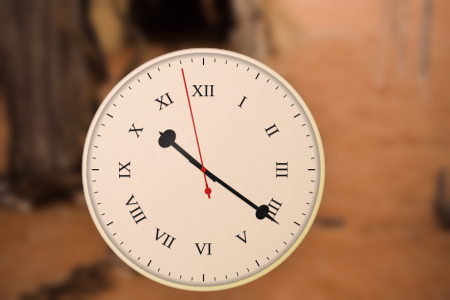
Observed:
10.20.58
